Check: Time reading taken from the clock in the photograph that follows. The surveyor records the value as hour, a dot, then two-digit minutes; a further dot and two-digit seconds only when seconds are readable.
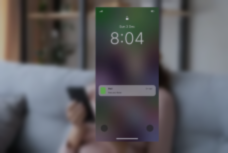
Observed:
8.04
